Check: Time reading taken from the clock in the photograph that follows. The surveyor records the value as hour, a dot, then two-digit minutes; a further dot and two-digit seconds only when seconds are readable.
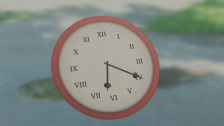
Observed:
6.20
